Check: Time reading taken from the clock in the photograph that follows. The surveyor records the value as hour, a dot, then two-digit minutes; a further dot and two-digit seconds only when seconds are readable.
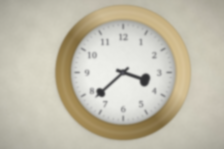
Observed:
3.38
